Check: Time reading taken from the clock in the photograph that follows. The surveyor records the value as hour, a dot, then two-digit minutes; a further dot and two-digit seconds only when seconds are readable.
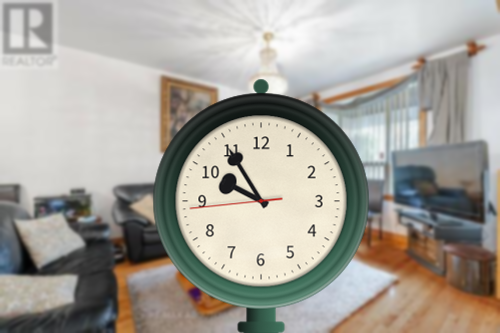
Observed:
9.54.44
